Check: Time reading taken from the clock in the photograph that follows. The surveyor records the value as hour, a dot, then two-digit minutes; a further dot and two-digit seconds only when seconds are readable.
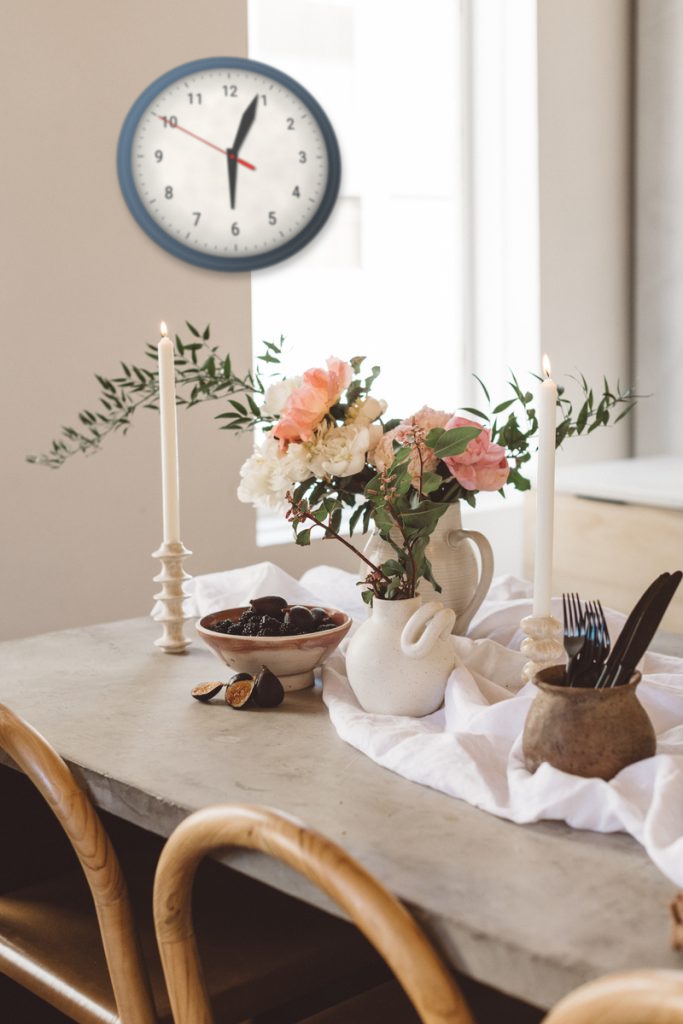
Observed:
6.03.50
